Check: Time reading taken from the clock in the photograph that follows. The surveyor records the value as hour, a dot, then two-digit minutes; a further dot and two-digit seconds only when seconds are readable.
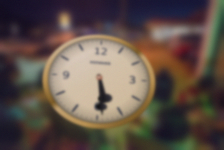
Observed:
5.29
